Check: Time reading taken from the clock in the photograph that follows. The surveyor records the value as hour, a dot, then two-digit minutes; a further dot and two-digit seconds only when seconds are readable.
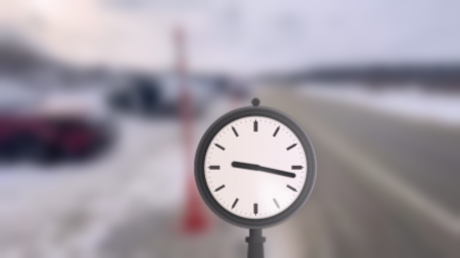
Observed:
9.17
